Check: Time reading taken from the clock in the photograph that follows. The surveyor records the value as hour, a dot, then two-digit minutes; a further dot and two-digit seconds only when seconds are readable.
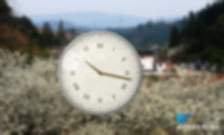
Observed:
10.17
